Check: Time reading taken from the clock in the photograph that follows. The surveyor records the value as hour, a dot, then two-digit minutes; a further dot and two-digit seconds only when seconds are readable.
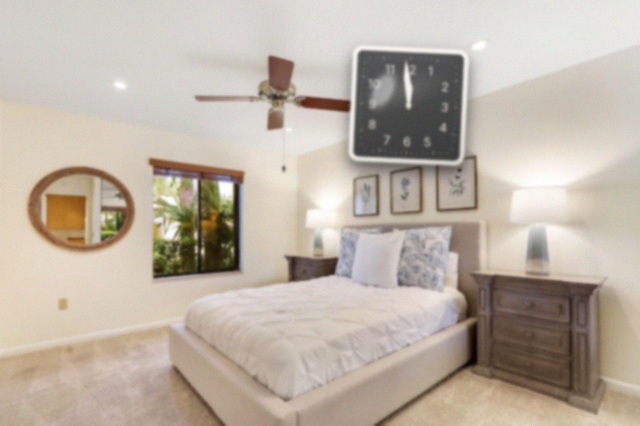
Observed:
11.59
